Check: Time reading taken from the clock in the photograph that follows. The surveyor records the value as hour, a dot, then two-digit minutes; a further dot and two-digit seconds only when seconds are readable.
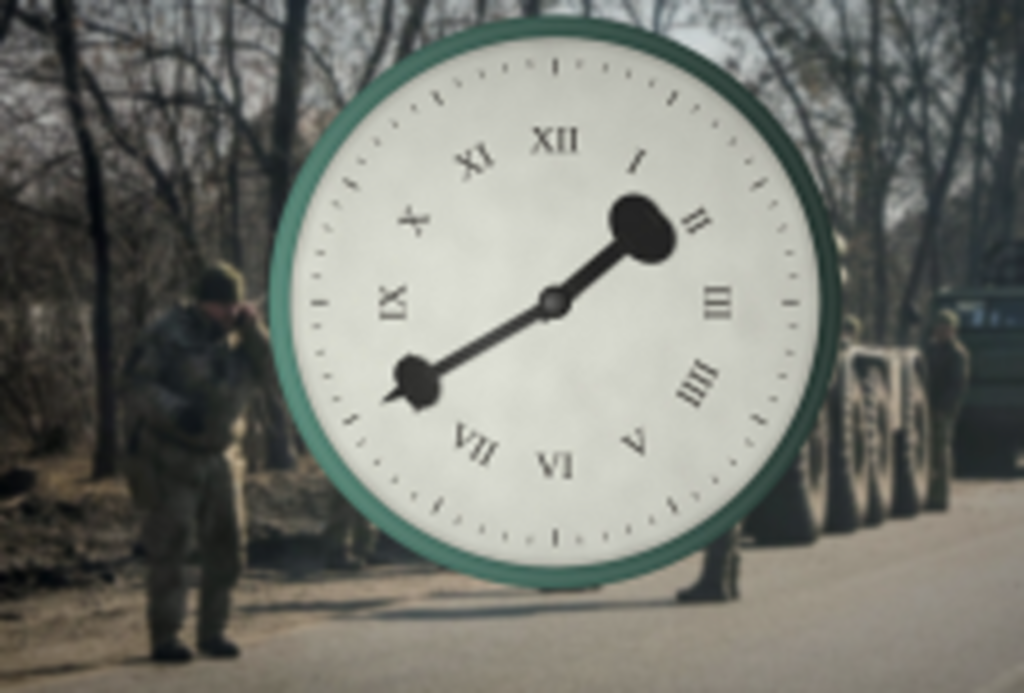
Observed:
1.40
